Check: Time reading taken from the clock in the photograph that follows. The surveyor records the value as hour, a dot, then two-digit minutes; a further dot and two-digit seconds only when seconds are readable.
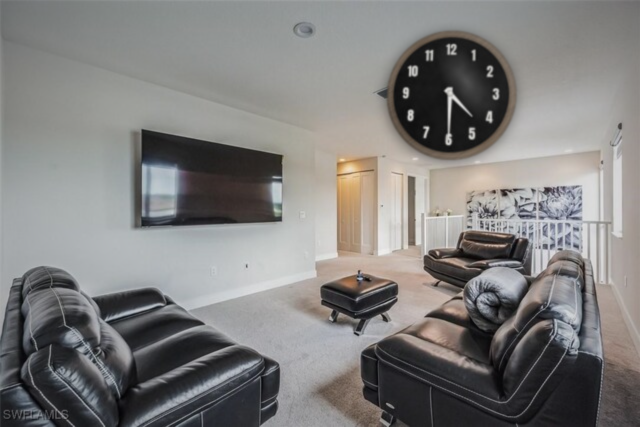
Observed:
4.30
